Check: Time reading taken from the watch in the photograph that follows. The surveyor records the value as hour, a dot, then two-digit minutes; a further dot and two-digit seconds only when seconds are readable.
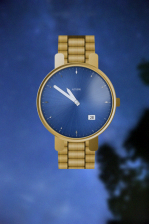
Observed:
10.51
